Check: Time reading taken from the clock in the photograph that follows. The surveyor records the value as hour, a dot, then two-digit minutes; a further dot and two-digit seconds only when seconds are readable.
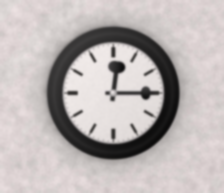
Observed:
12.15
